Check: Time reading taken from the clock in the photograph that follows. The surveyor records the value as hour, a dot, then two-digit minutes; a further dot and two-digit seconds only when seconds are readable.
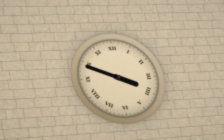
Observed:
3.49
